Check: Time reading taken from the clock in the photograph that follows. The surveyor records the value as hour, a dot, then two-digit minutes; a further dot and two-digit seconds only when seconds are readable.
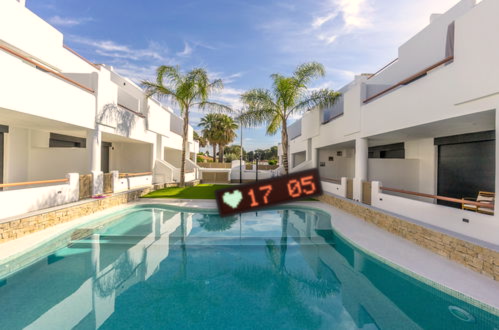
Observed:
17.05
